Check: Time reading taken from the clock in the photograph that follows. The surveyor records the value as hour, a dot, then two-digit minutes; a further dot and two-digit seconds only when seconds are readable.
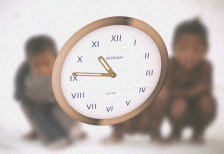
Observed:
10.46
